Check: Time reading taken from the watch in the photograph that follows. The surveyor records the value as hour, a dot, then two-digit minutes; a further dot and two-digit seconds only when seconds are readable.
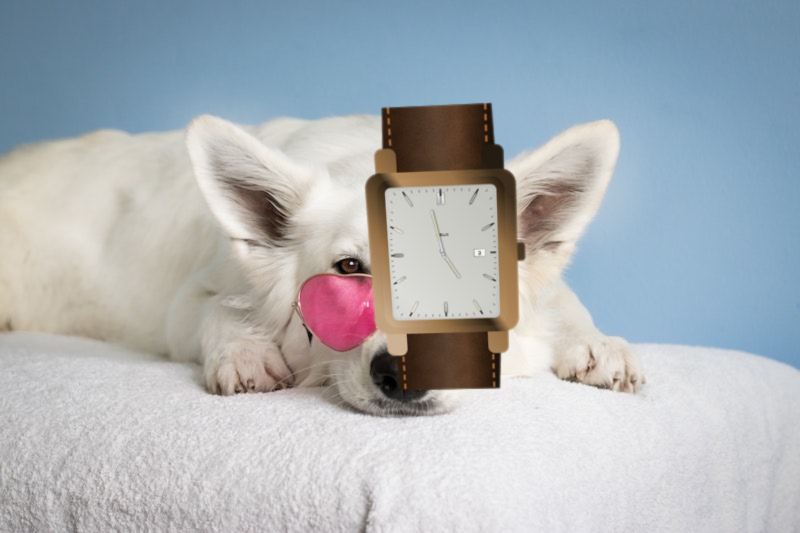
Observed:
4.58
